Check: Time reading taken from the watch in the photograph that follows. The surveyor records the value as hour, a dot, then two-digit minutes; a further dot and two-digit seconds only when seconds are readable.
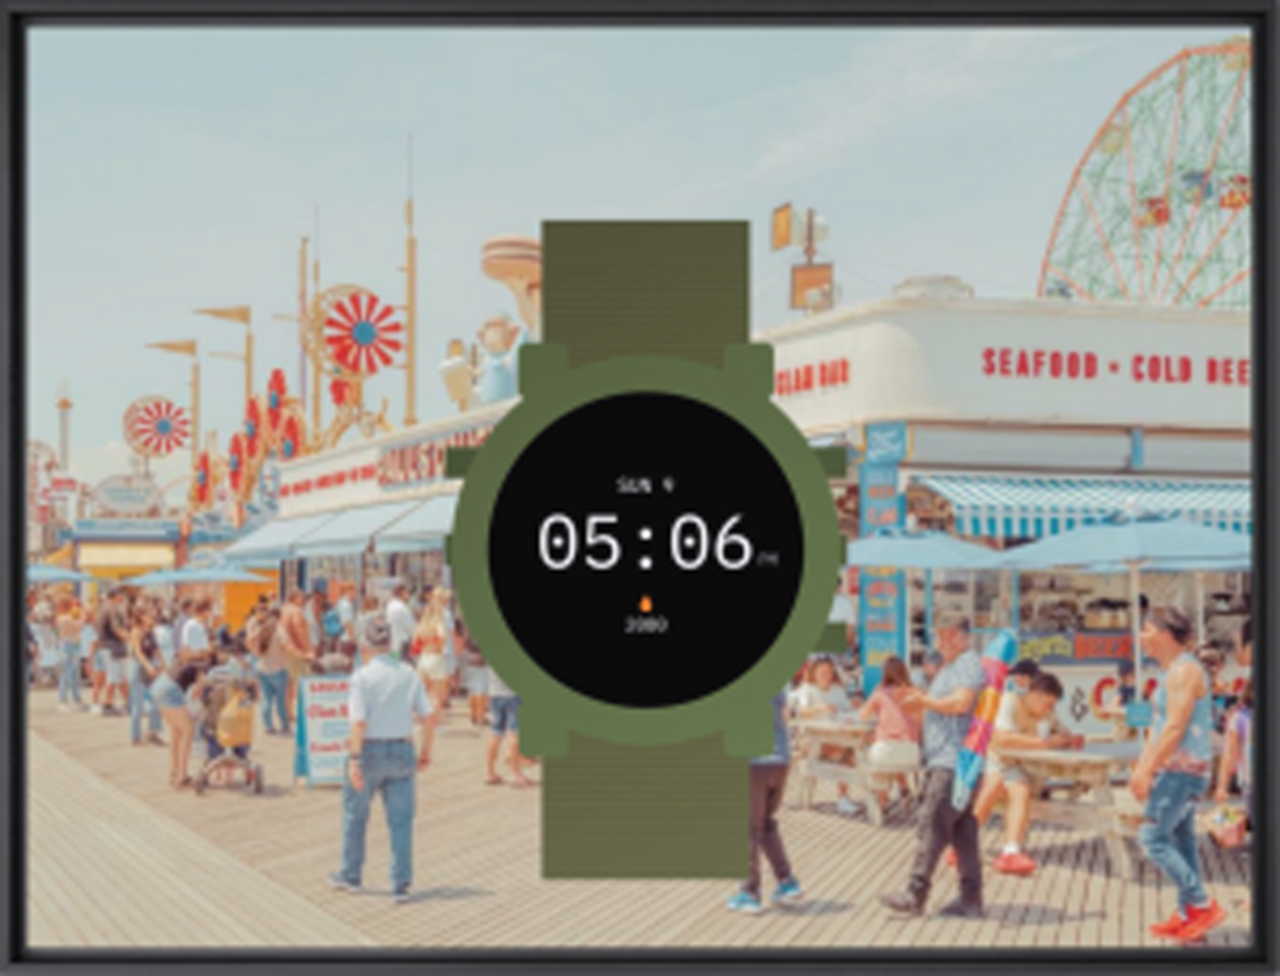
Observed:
5.06
